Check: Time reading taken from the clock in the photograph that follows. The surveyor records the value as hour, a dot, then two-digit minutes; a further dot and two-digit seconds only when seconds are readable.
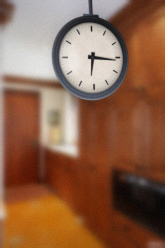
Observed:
6.16
